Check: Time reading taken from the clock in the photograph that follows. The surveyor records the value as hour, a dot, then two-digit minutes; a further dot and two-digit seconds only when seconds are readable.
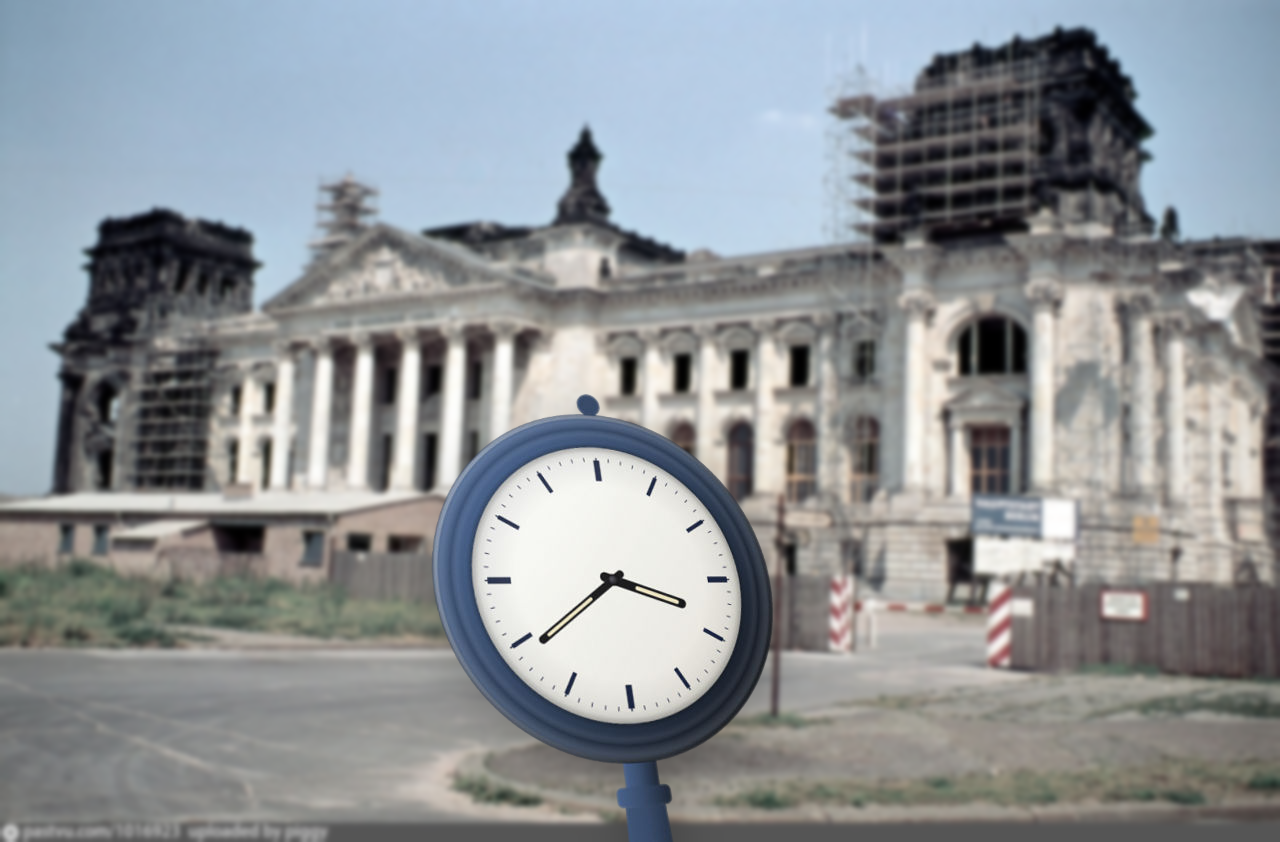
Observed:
3.39
